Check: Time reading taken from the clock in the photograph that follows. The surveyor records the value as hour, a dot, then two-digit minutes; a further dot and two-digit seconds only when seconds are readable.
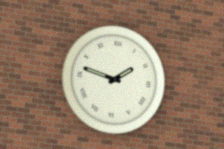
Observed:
1.47
